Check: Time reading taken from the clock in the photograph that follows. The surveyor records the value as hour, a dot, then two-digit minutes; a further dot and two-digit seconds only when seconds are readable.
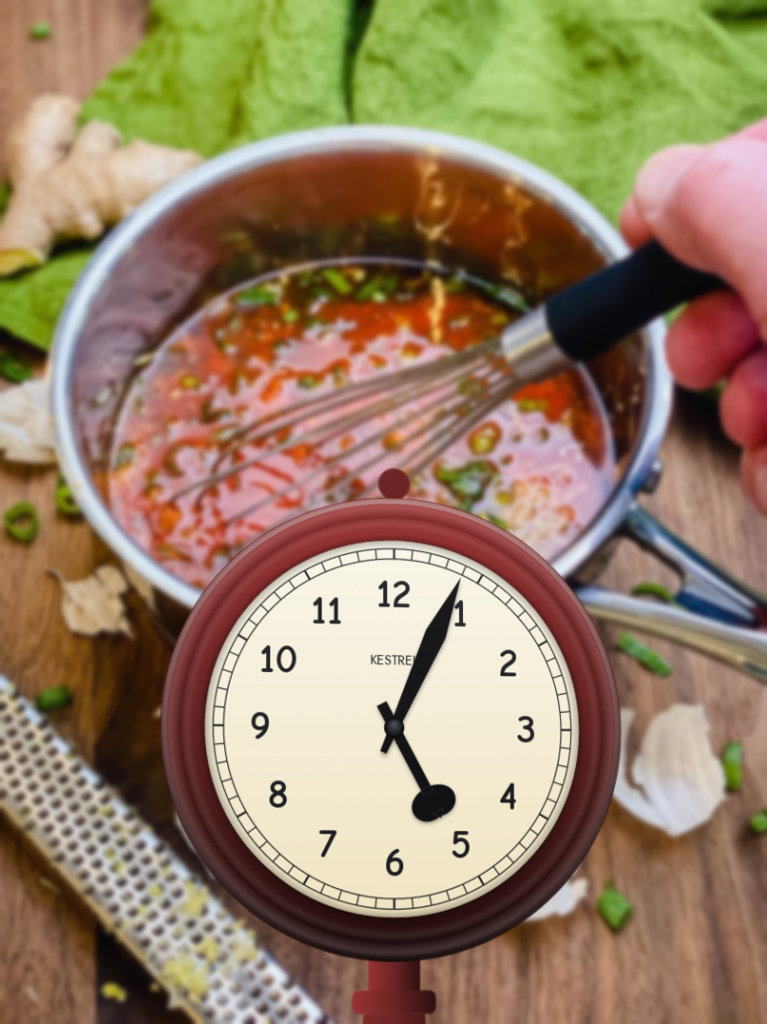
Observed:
5.04
